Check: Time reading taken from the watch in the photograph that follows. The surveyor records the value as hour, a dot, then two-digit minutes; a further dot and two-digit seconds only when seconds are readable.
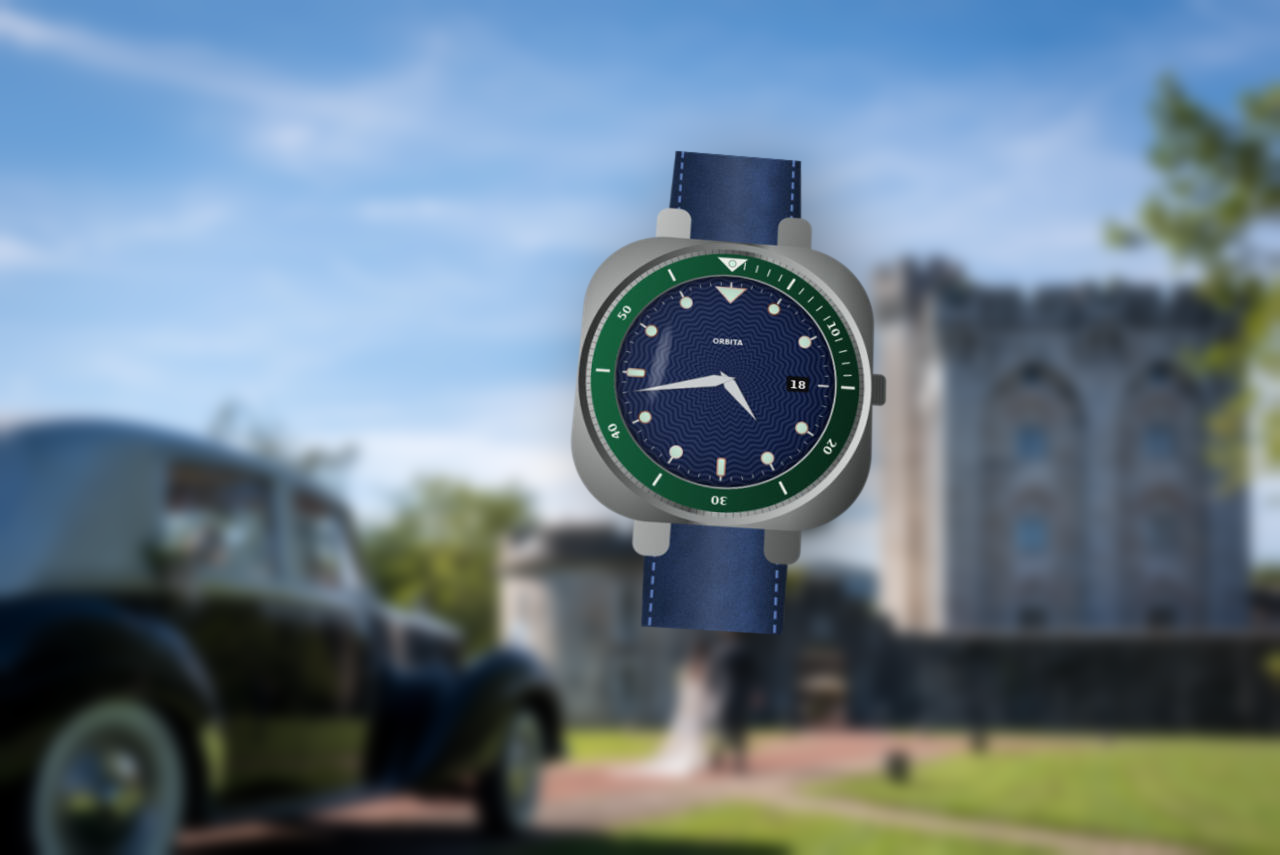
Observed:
4.43
